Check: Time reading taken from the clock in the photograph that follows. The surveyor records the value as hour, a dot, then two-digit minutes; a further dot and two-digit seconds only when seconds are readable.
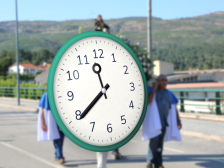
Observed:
11.39
